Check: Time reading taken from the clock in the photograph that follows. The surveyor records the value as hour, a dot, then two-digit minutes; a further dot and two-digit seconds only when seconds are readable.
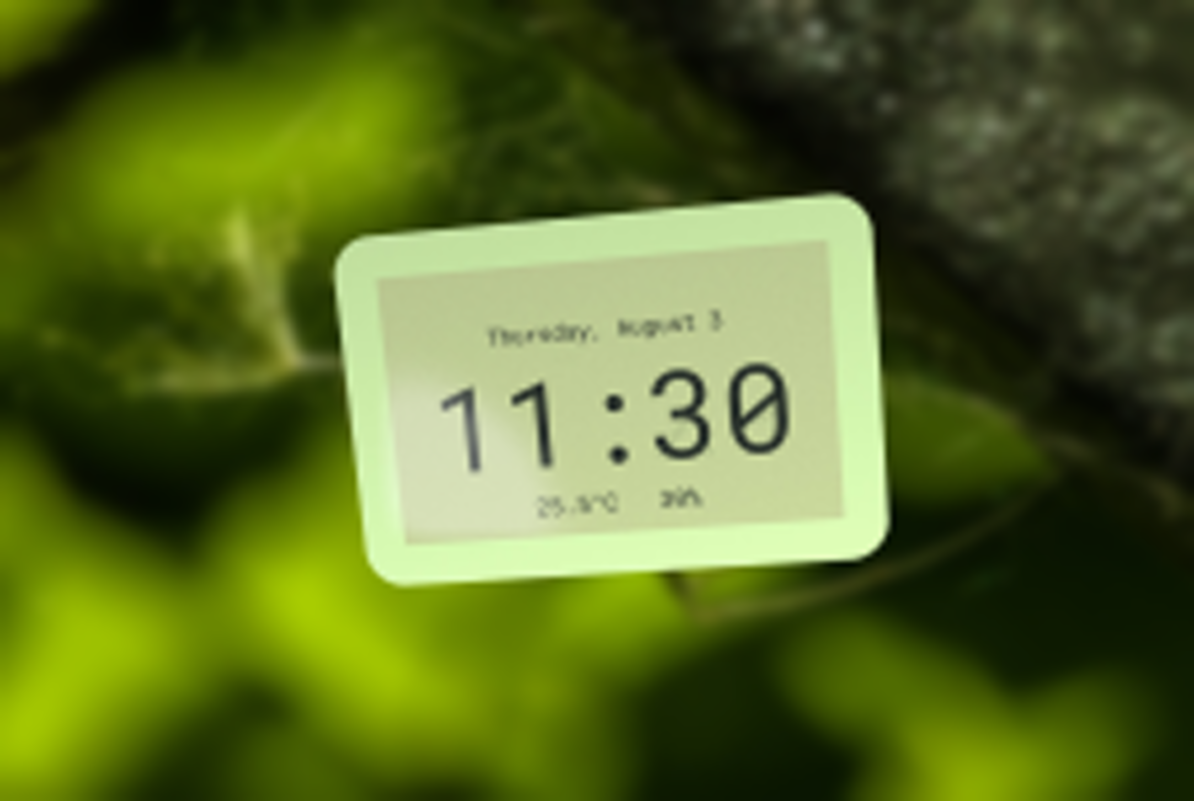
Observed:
11.30
